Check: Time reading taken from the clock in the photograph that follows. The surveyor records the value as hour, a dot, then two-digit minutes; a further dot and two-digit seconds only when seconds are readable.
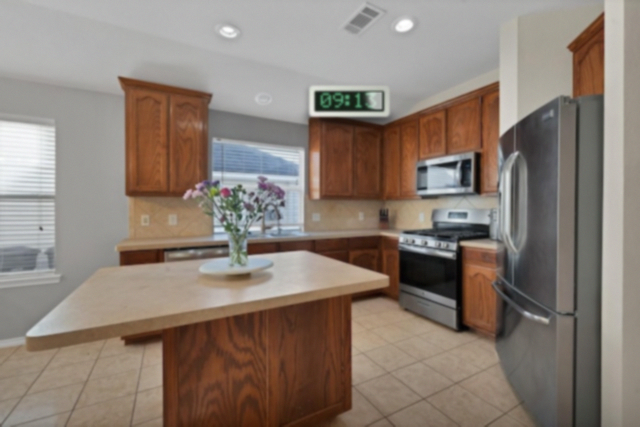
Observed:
9.13
